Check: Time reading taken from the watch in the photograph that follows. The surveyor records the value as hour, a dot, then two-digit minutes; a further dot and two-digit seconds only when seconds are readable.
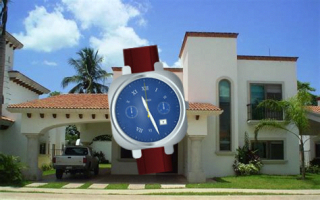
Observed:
11.27
